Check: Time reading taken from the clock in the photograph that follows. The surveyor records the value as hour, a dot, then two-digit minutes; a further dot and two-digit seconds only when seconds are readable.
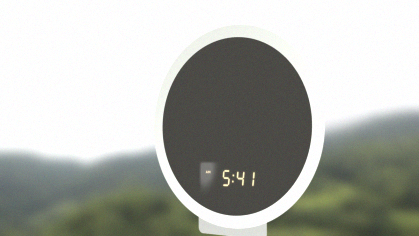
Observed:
5.41
